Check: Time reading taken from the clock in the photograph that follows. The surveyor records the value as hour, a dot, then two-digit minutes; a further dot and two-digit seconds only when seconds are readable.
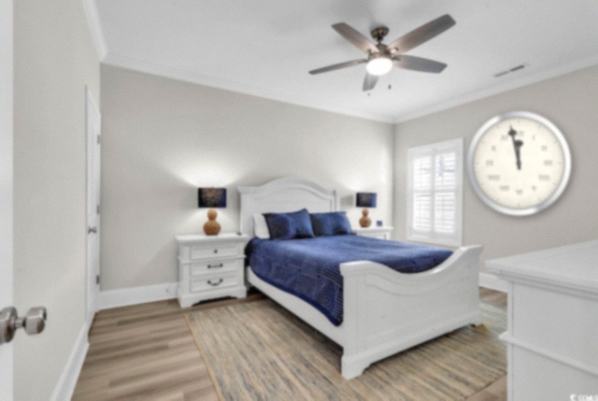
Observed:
11.58
